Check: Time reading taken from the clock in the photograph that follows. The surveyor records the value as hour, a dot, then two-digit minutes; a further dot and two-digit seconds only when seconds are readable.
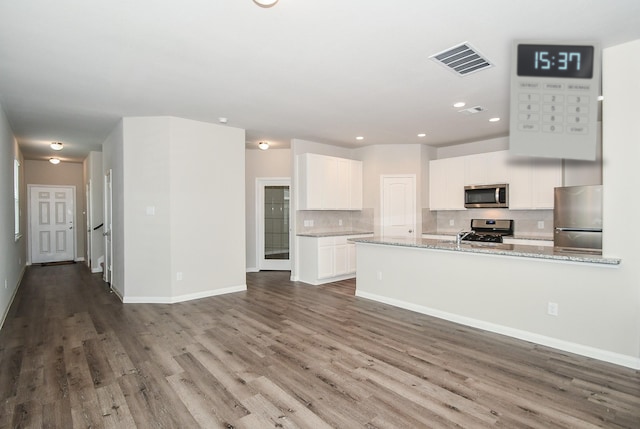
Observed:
15.37
